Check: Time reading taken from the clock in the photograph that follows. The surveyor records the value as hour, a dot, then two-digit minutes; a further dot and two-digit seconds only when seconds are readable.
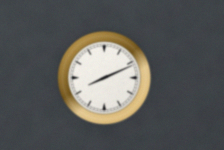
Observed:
8.11
